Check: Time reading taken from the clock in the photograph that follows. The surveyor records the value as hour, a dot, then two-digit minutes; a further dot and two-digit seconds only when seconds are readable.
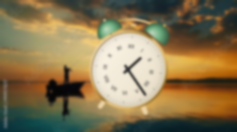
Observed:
1.23
